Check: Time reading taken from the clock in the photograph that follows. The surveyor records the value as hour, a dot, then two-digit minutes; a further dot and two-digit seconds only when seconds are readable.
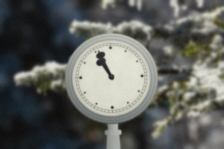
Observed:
10.56
